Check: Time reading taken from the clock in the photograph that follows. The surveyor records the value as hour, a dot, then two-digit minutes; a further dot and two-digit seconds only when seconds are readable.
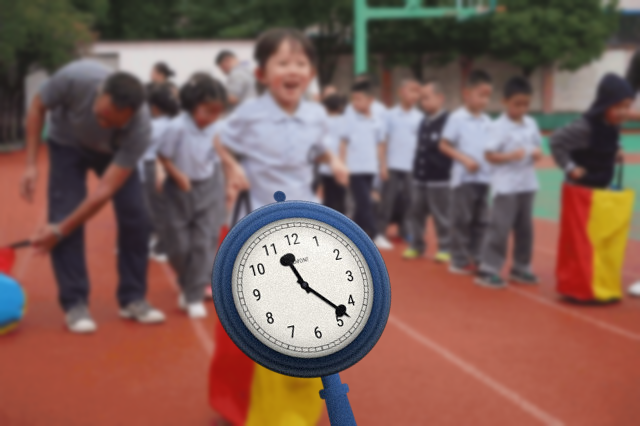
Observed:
11.23
